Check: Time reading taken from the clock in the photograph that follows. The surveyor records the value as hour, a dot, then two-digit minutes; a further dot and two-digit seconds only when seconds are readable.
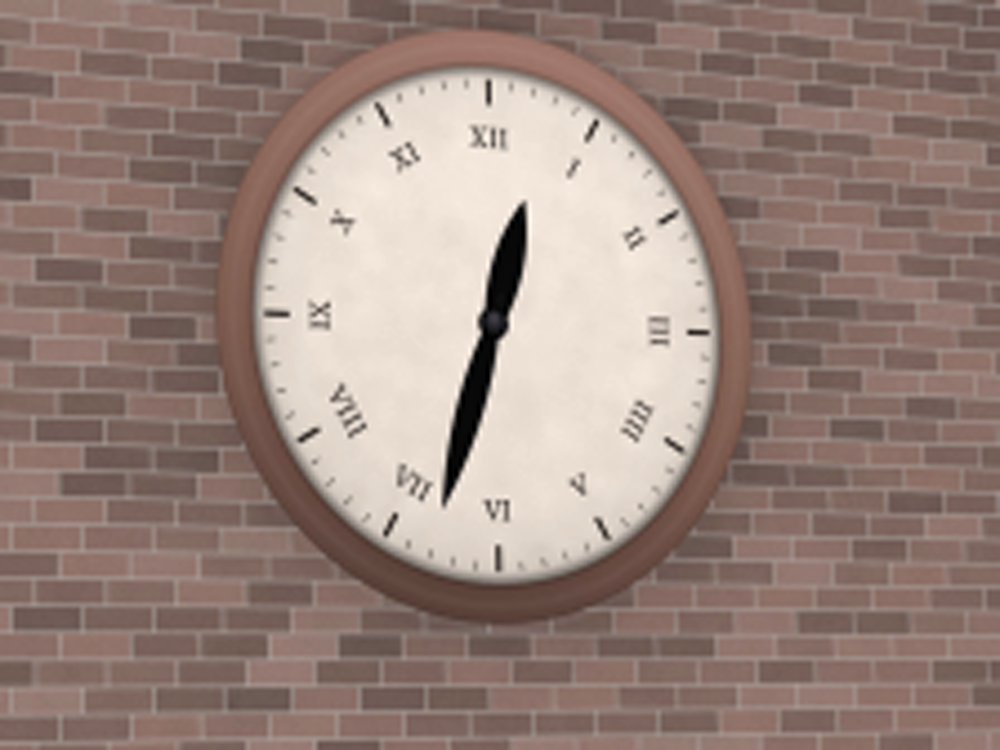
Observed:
12.33
